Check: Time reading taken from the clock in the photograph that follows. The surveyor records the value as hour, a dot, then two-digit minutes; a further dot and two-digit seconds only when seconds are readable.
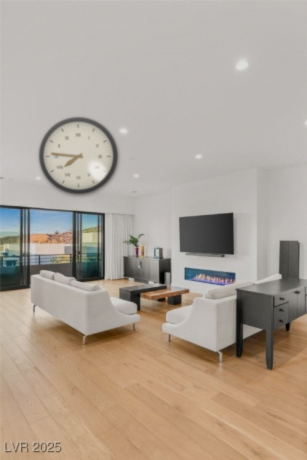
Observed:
7.46
